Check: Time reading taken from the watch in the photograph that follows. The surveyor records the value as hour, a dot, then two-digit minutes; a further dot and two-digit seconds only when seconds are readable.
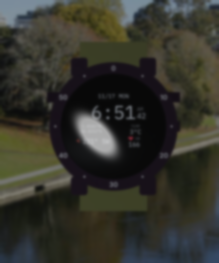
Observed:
6.51
